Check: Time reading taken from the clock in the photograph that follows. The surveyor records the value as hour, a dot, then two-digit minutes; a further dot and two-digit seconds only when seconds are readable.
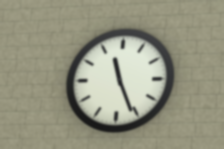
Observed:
11.26
